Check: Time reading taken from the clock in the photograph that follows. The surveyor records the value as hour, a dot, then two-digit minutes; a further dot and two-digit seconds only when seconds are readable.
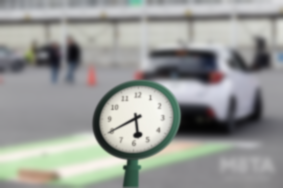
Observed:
5.40
